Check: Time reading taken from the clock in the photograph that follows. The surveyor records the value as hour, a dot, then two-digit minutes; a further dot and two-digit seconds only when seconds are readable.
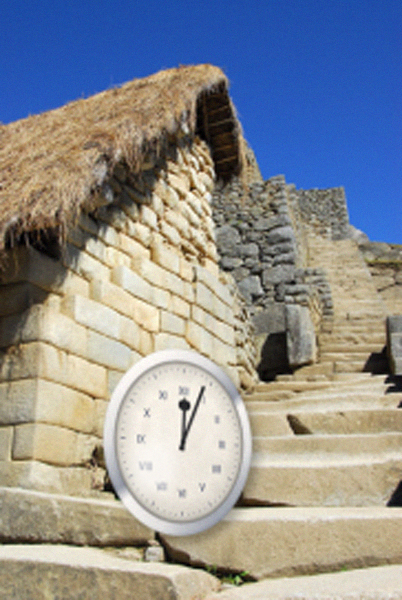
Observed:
12.04
